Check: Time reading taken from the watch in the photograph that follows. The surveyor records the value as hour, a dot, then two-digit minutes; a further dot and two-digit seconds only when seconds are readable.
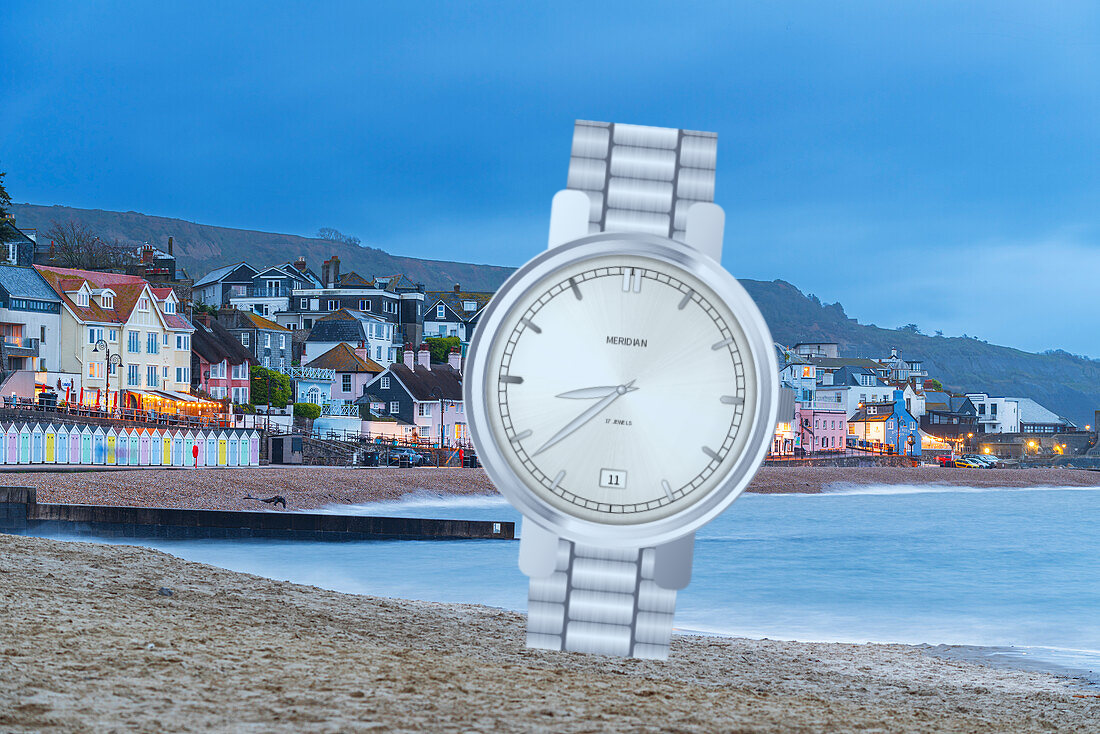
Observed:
8.38
